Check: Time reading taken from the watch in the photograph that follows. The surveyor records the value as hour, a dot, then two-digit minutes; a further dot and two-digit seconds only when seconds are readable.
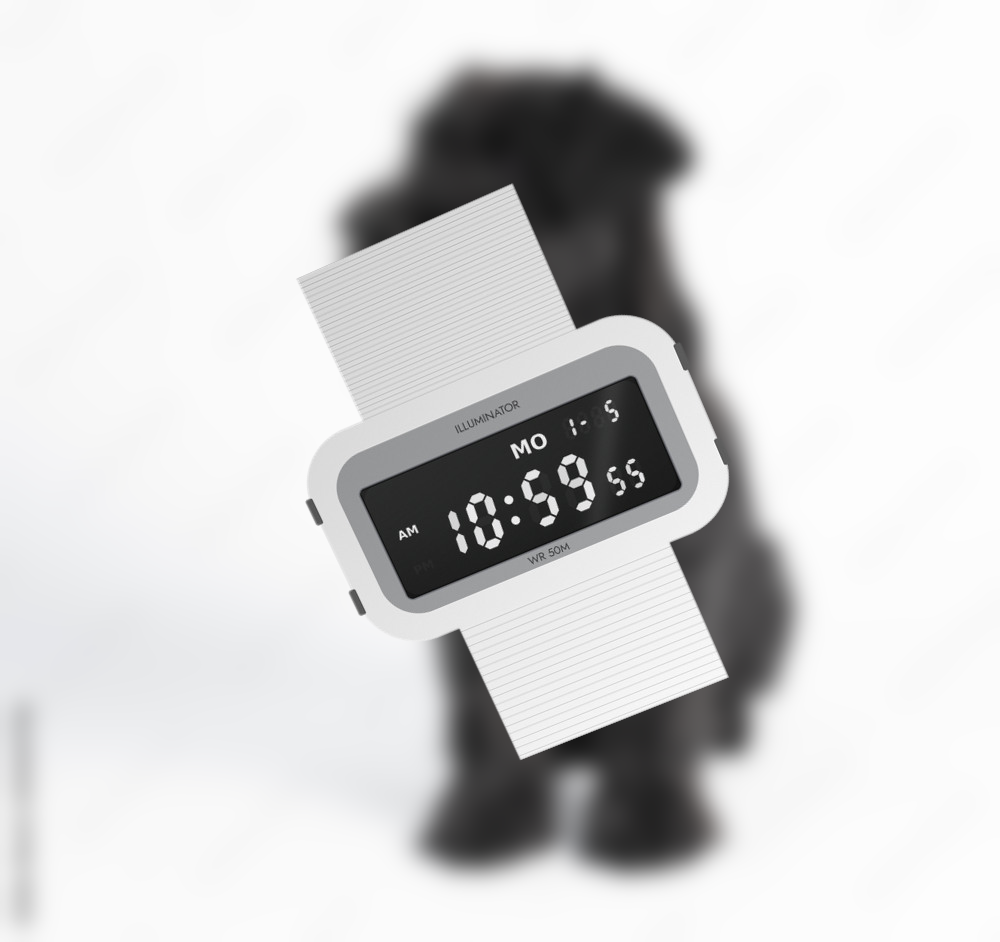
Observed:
10.59.55
